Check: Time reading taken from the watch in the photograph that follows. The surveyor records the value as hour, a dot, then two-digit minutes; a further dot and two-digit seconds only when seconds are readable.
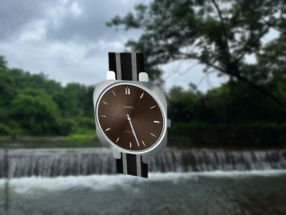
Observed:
5.27
